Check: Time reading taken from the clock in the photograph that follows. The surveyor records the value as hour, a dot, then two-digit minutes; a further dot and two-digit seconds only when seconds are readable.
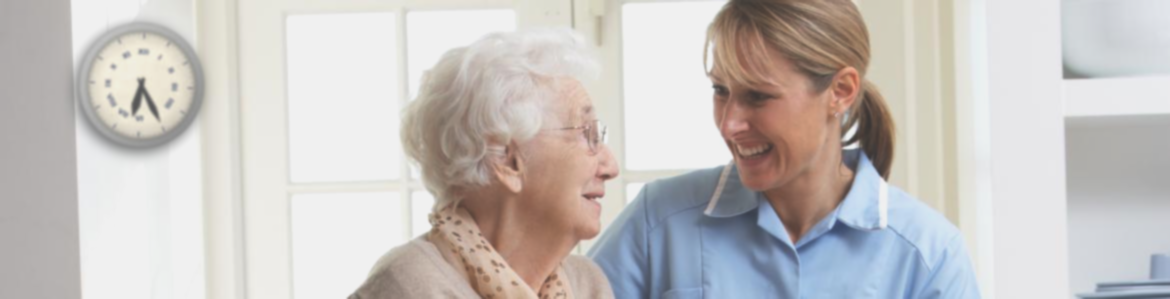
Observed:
6.25
